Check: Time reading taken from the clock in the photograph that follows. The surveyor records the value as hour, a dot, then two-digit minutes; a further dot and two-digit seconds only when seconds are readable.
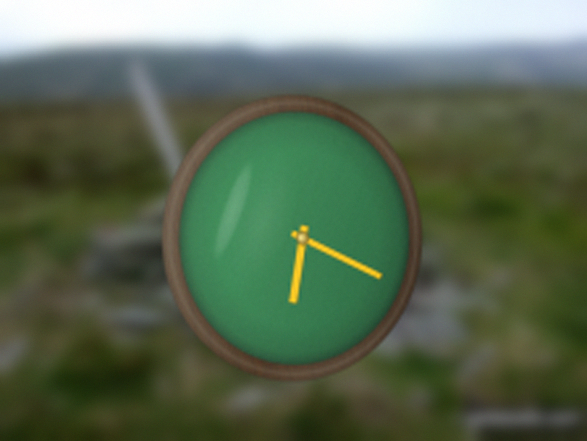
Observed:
6.19
